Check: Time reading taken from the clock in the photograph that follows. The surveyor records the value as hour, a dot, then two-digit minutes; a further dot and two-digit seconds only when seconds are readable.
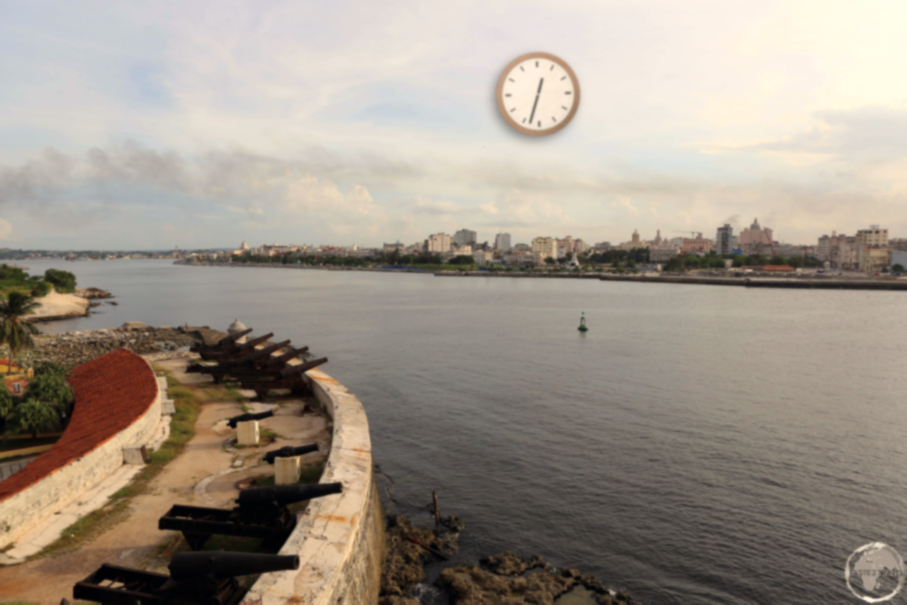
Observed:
12.33
